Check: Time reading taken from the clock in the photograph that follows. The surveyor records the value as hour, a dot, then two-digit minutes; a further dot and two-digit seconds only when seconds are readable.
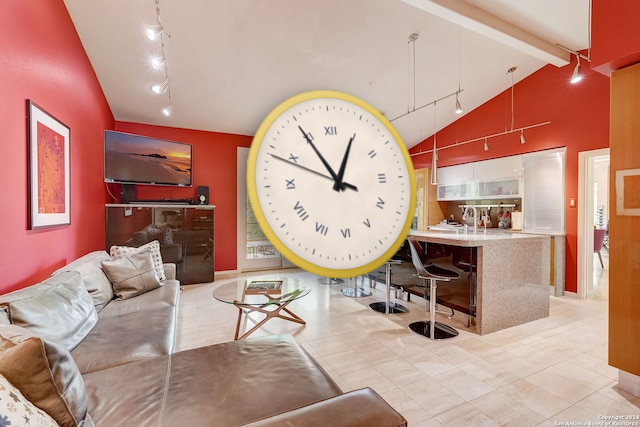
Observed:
12.54.49
